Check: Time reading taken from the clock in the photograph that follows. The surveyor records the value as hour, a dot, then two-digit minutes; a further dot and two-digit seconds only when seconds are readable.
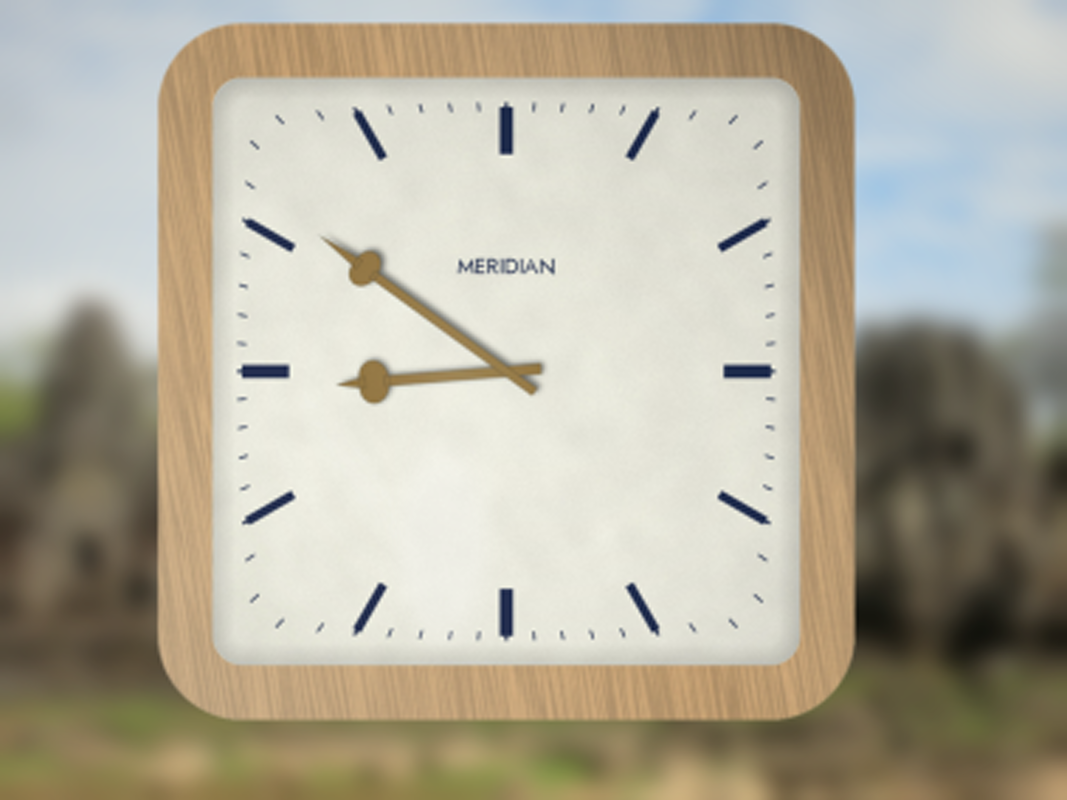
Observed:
8.51
